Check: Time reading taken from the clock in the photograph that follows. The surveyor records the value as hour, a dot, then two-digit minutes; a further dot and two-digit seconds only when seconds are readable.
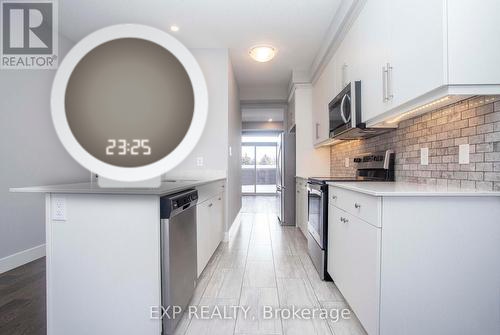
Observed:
23.25
